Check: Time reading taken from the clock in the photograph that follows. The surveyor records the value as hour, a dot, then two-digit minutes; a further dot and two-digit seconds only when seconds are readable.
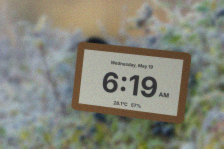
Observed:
6.19
